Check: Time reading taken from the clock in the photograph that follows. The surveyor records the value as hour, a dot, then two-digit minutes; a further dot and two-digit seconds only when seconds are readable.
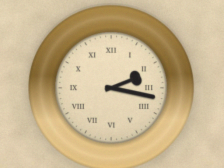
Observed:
2.17
